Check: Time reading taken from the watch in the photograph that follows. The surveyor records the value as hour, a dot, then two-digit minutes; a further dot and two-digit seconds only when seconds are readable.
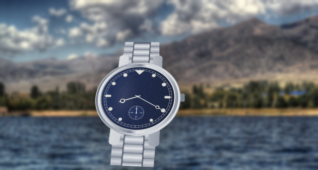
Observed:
8.20
